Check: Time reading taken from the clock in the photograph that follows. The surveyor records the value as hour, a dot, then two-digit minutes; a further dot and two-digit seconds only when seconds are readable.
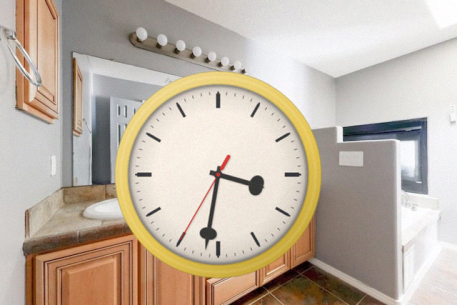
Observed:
3.31.35
